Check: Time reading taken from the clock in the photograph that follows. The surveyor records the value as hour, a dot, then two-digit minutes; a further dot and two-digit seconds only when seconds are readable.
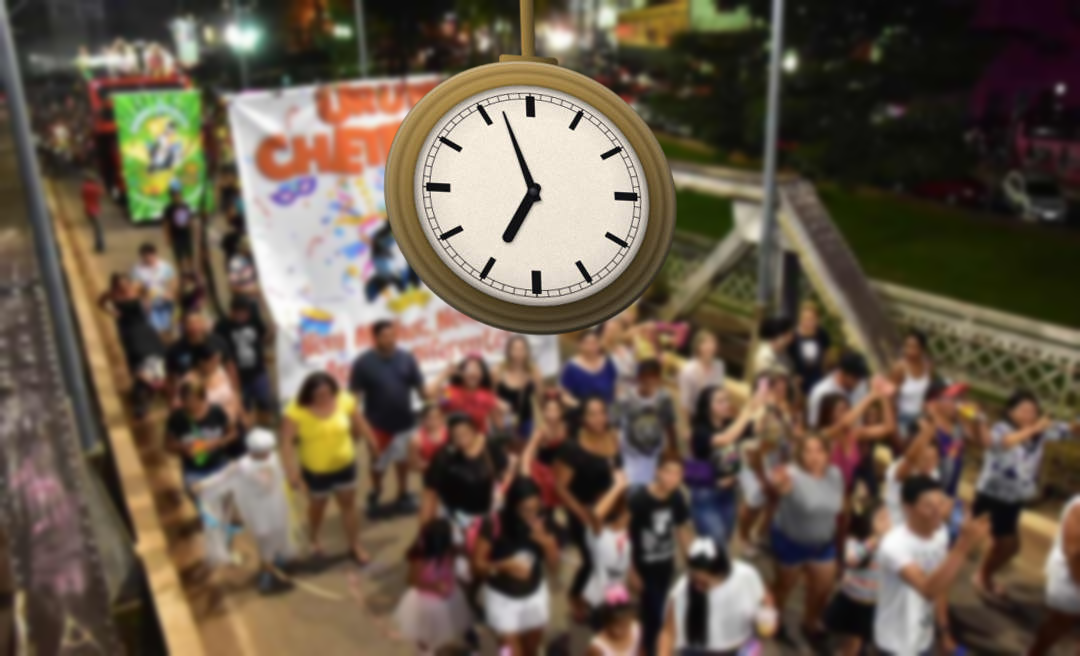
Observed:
6.57
